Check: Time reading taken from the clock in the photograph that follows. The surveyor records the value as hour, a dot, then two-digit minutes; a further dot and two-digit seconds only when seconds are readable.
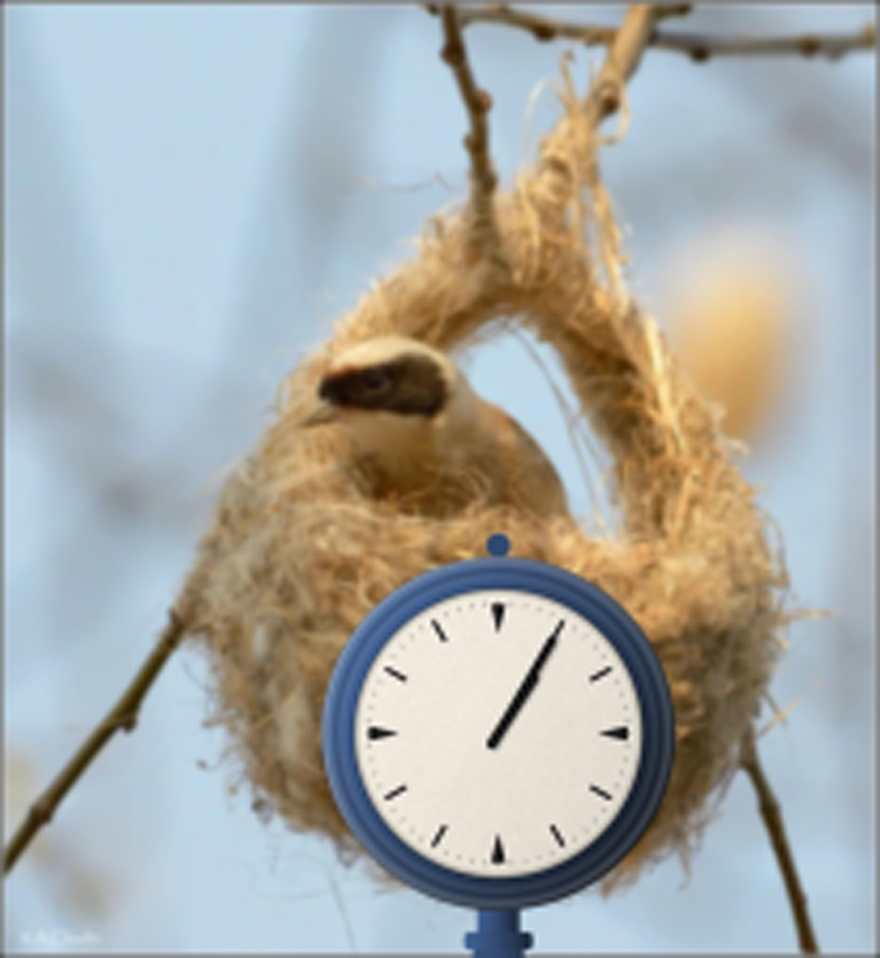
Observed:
1.05
